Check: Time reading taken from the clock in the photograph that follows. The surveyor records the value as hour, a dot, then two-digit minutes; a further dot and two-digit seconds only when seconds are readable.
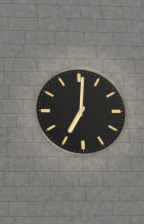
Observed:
7.01
